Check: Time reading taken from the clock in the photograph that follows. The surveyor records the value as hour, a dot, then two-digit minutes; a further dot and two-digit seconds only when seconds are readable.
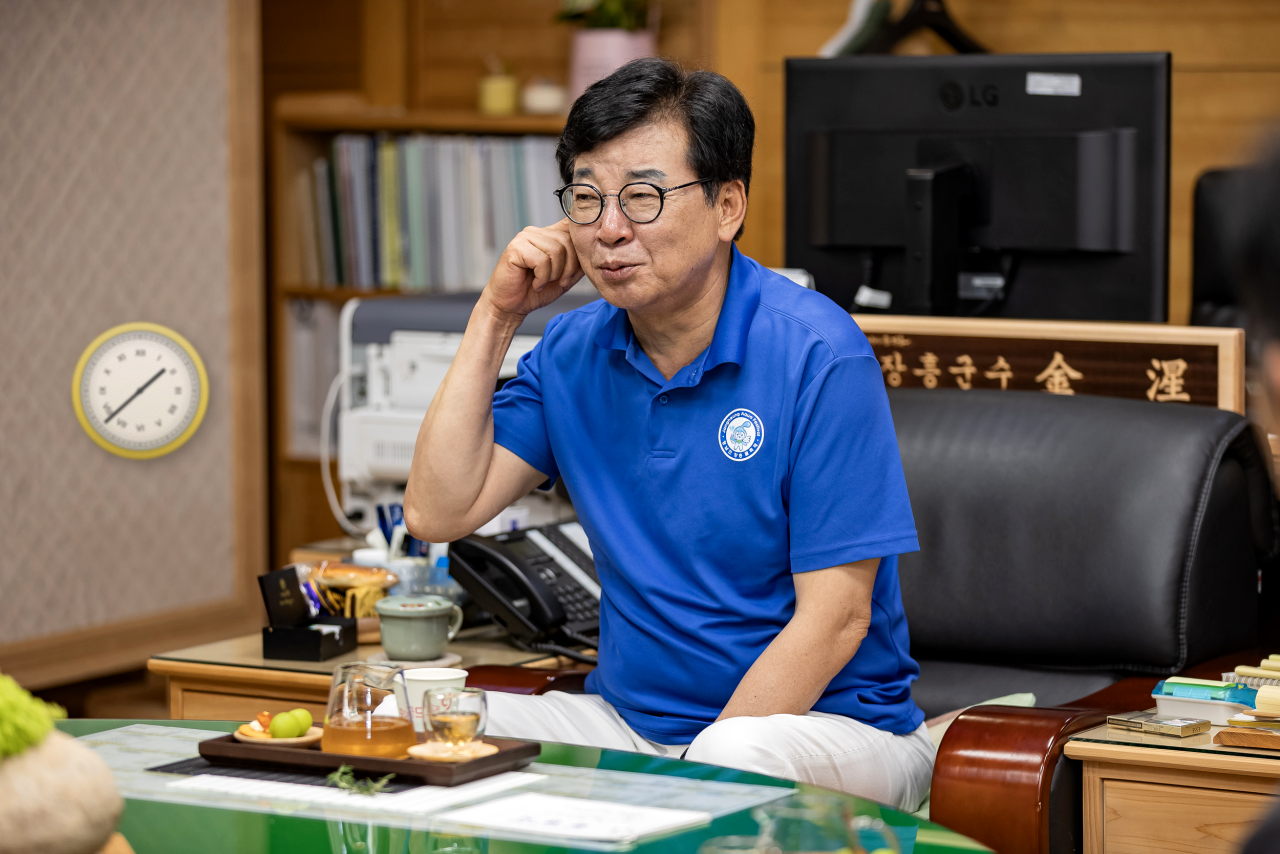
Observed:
1.38
